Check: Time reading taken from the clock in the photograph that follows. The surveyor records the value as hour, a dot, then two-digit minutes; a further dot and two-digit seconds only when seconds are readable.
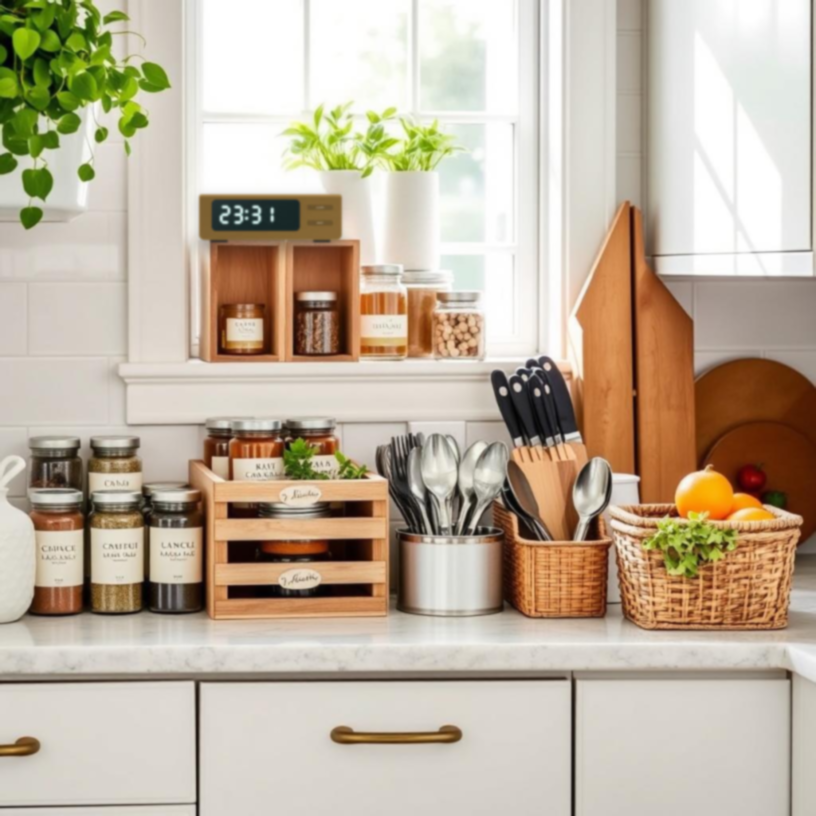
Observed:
23.31
